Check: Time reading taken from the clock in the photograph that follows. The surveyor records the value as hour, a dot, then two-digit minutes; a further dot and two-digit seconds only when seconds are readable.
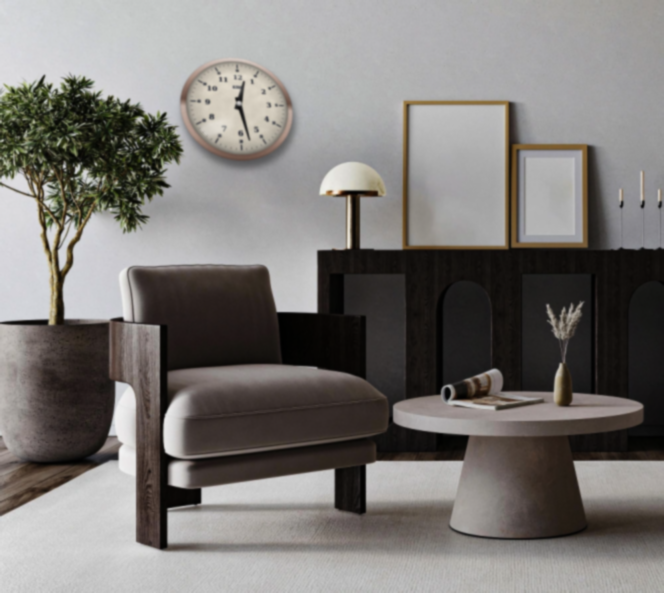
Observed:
12.28
